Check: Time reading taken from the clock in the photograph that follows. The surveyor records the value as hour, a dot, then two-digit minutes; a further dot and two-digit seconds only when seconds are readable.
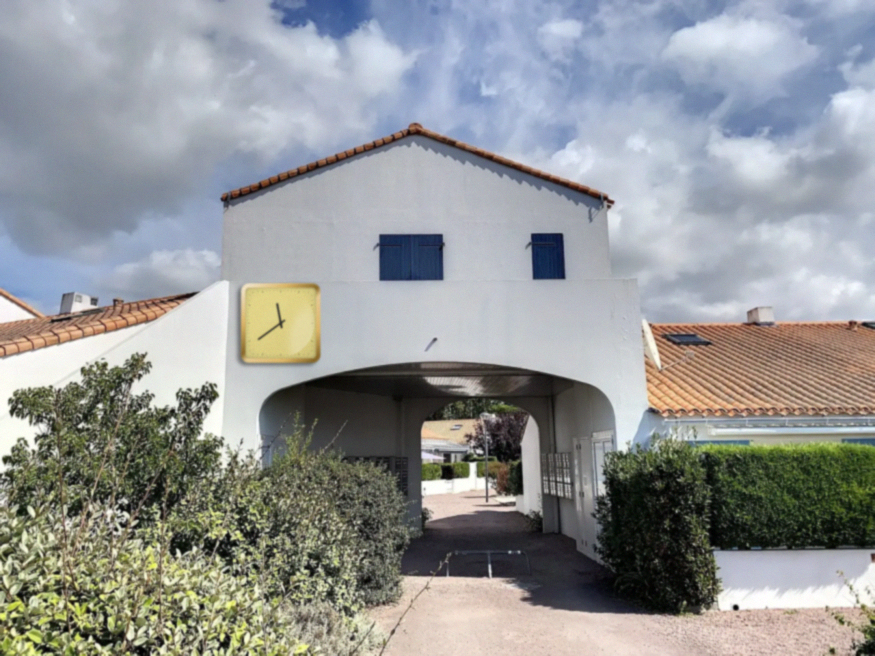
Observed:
11.39
